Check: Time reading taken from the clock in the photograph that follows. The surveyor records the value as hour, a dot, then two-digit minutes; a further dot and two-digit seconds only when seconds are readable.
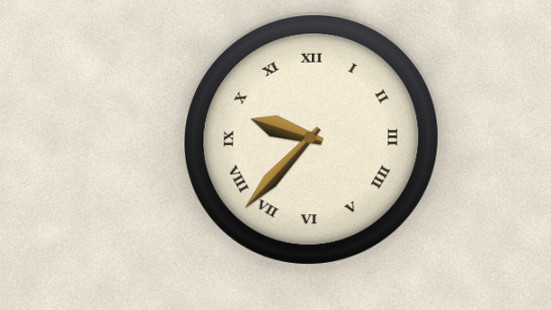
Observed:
9.37
